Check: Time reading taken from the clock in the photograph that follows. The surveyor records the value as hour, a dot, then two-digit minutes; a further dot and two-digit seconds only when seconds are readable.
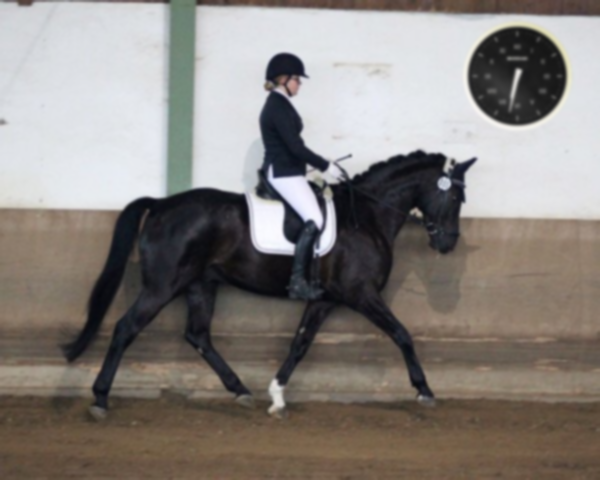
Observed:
6.32
